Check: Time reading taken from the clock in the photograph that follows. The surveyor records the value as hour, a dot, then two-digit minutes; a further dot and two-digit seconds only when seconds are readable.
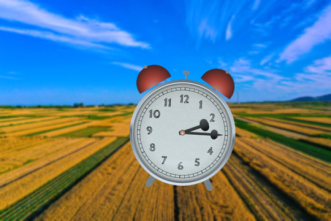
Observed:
2.15
